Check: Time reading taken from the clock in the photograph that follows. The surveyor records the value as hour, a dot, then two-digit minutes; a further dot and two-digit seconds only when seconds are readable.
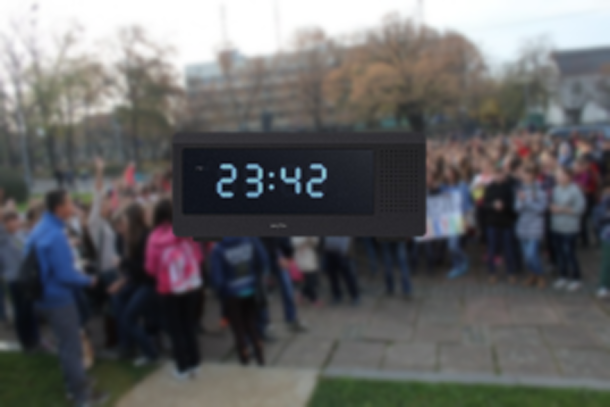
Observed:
23.42
